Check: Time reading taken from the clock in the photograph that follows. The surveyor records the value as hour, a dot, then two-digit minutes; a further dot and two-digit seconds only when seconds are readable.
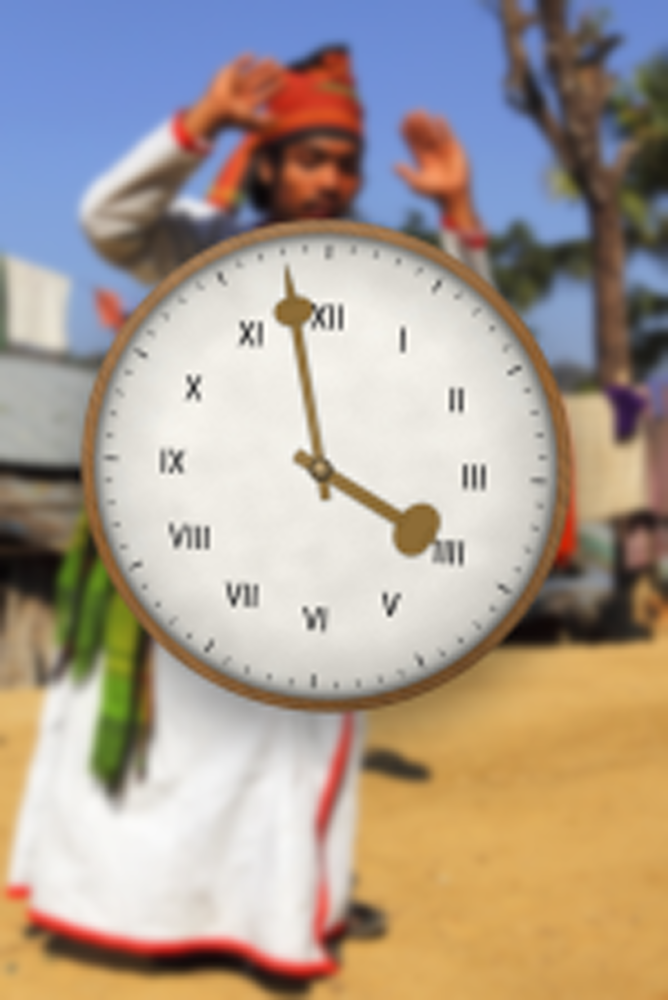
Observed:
3.58
